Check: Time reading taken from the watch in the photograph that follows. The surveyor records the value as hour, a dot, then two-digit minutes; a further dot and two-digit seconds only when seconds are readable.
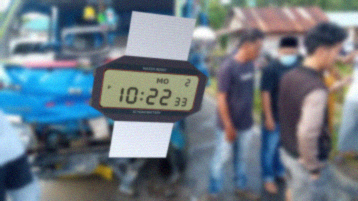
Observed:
10.22
